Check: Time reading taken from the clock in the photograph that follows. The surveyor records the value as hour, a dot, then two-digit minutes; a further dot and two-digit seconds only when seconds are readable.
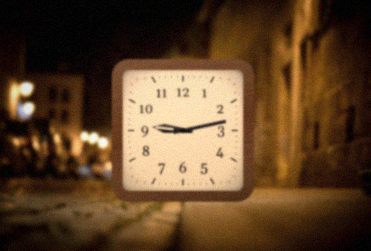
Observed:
9.13
